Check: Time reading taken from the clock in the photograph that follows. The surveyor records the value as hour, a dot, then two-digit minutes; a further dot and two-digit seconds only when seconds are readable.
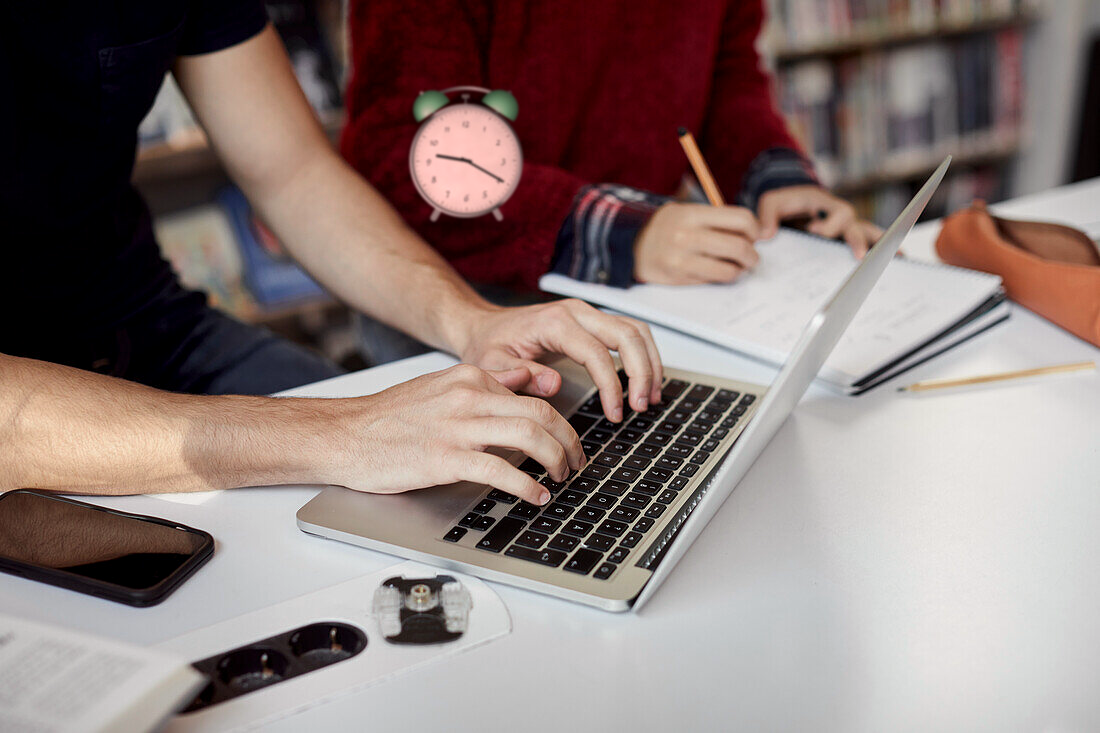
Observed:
9.20
